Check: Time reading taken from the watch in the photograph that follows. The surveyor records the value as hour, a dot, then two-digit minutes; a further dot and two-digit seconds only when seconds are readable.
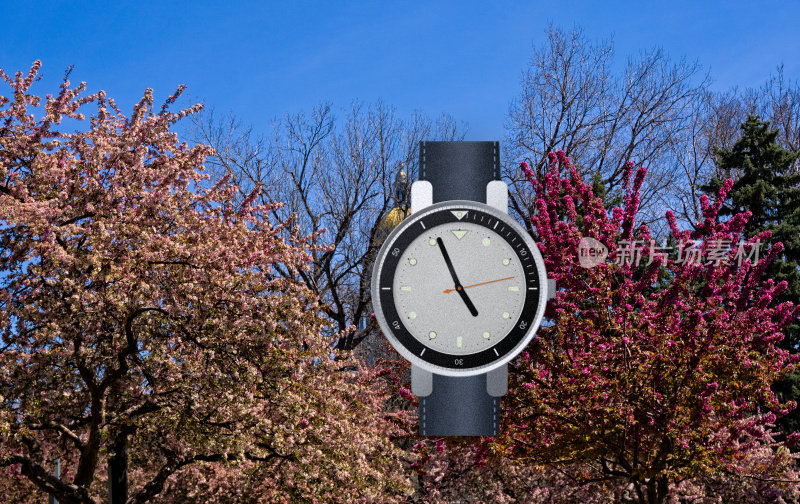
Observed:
4.56.13
